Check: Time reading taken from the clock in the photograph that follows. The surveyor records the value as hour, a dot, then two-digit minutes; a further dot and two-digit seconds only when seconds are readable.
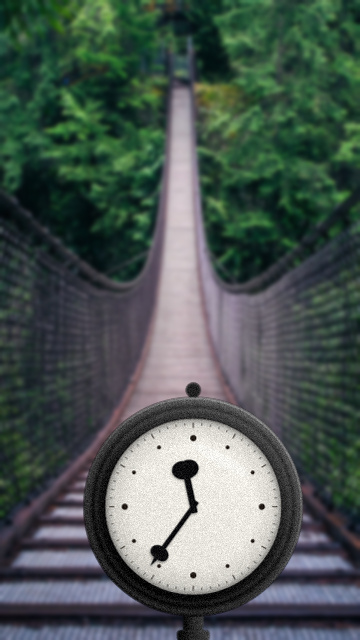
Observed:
11.36
